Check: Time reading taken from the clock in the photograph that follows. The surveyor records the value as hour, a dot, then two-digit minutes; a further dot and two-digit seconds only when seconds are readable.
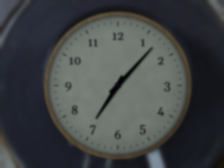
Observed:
7.07
